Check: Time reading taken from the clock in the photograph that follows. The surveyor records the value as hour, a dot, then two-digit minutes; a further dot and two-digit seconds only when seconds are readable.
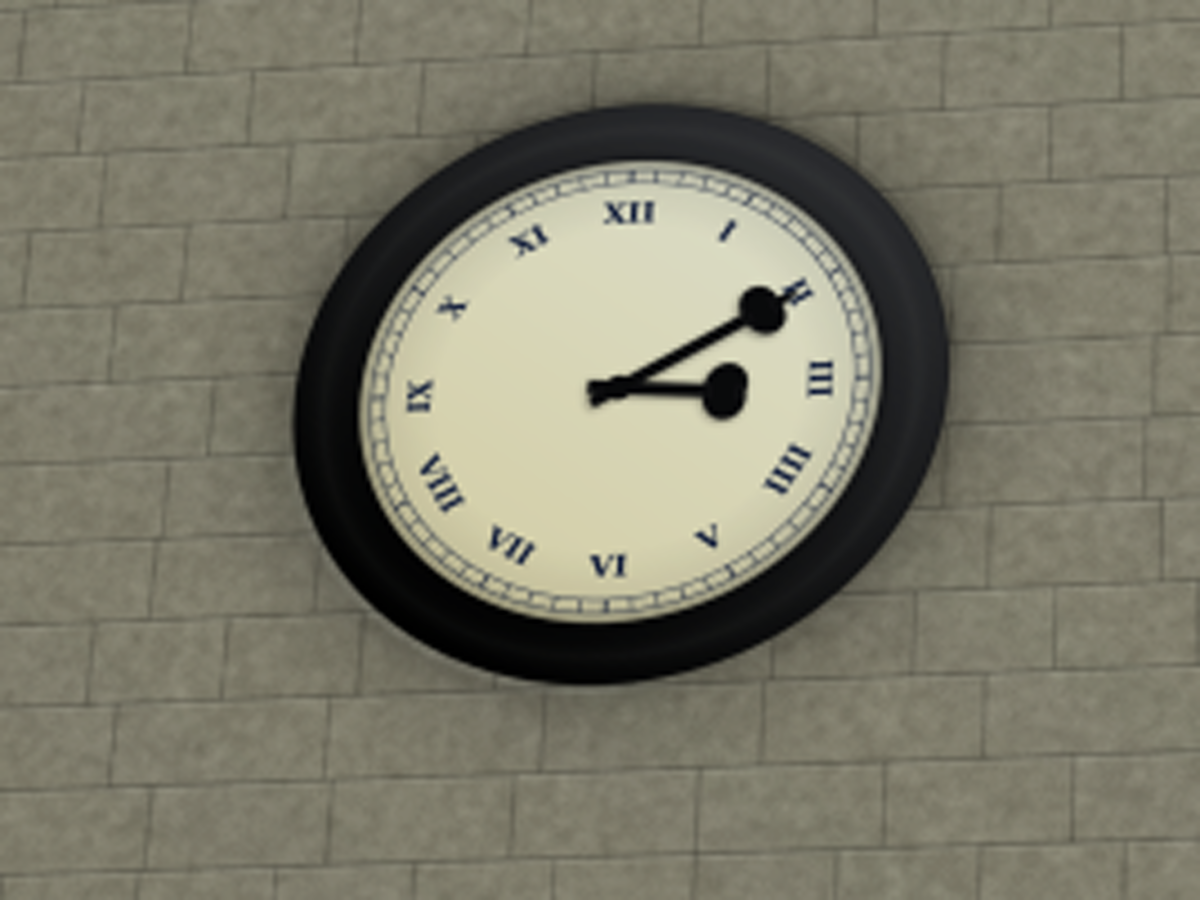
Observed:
3.10
